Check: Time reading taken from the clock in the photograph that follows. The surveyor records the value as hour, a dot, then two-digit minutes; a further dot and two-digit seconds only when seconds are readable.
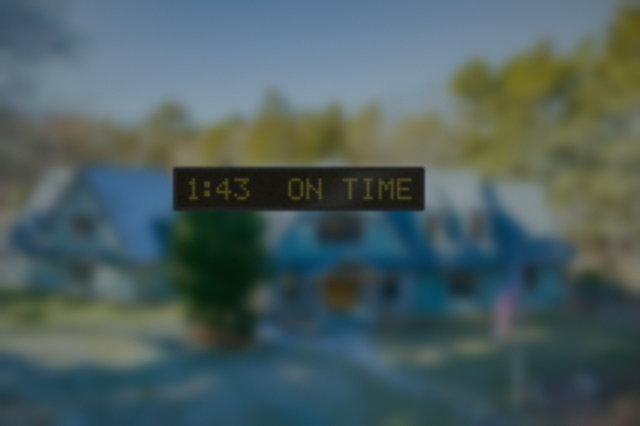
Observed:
1.43
